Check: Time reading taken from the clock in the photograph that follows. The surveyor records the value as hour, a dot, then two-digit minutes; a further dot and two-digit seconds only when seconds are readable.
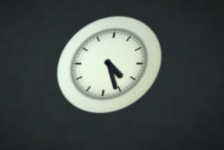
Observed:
4.26
